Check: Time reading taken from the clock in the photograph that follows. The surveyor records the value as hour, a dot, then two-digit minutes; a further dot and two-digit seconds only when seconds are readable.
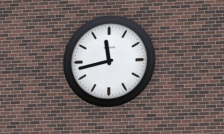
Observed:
11.43
